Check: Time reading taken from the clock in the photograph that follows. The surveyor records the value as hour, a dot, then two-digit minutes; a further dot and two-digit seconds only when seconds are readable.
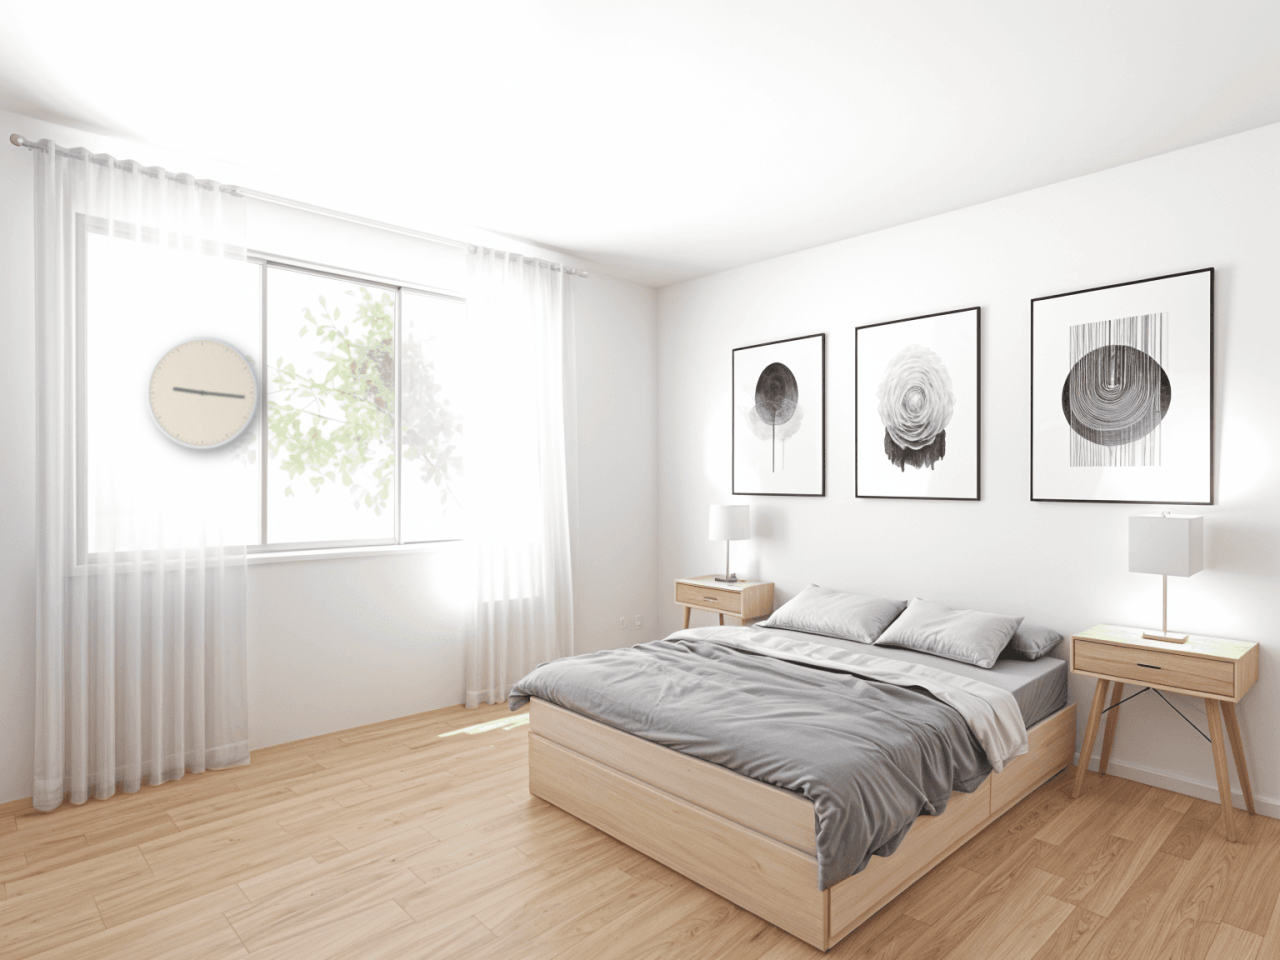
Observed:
9.16
